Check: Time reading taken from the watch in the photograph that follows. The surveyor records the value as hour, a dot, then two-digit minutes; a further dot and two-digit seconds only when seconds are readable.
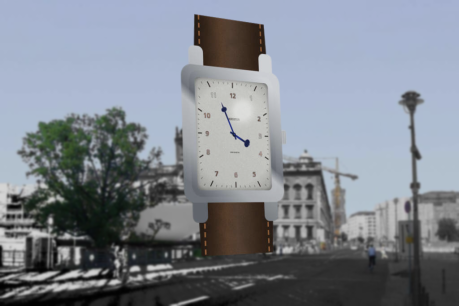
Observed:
3.56
